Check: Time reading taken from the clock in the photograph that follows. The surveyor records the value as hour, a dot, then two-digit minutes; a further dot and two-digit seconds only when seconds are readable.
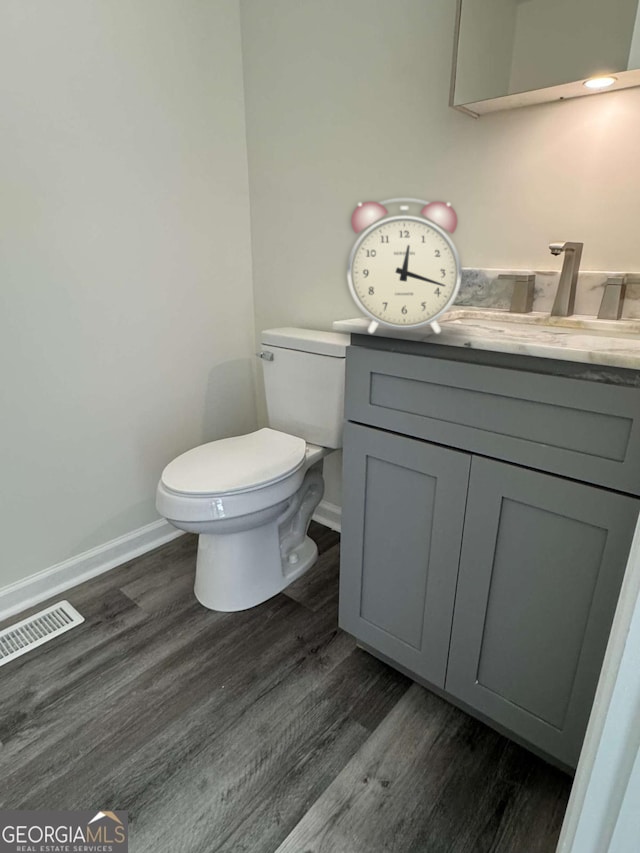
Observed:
12.18
